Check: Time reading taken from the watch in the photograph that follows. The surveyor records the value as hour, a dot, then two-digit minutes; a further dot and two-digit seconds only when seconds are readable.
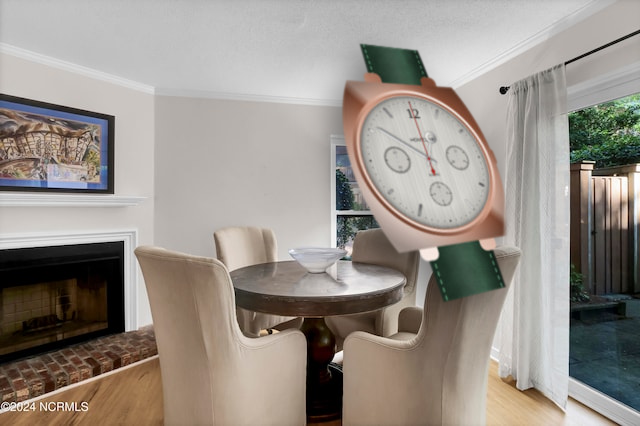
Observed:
12.51
